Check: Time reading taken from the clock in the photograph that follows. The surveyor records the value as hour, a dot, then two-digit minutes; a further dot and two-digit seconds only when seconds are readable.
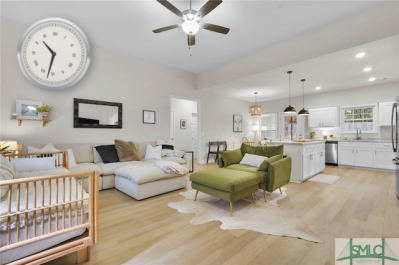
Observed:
10.32
